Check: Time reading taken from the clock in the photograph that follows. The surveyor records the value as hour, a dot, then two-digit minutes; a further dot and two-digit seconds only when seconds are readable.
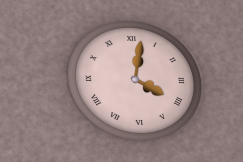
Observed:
4.02
